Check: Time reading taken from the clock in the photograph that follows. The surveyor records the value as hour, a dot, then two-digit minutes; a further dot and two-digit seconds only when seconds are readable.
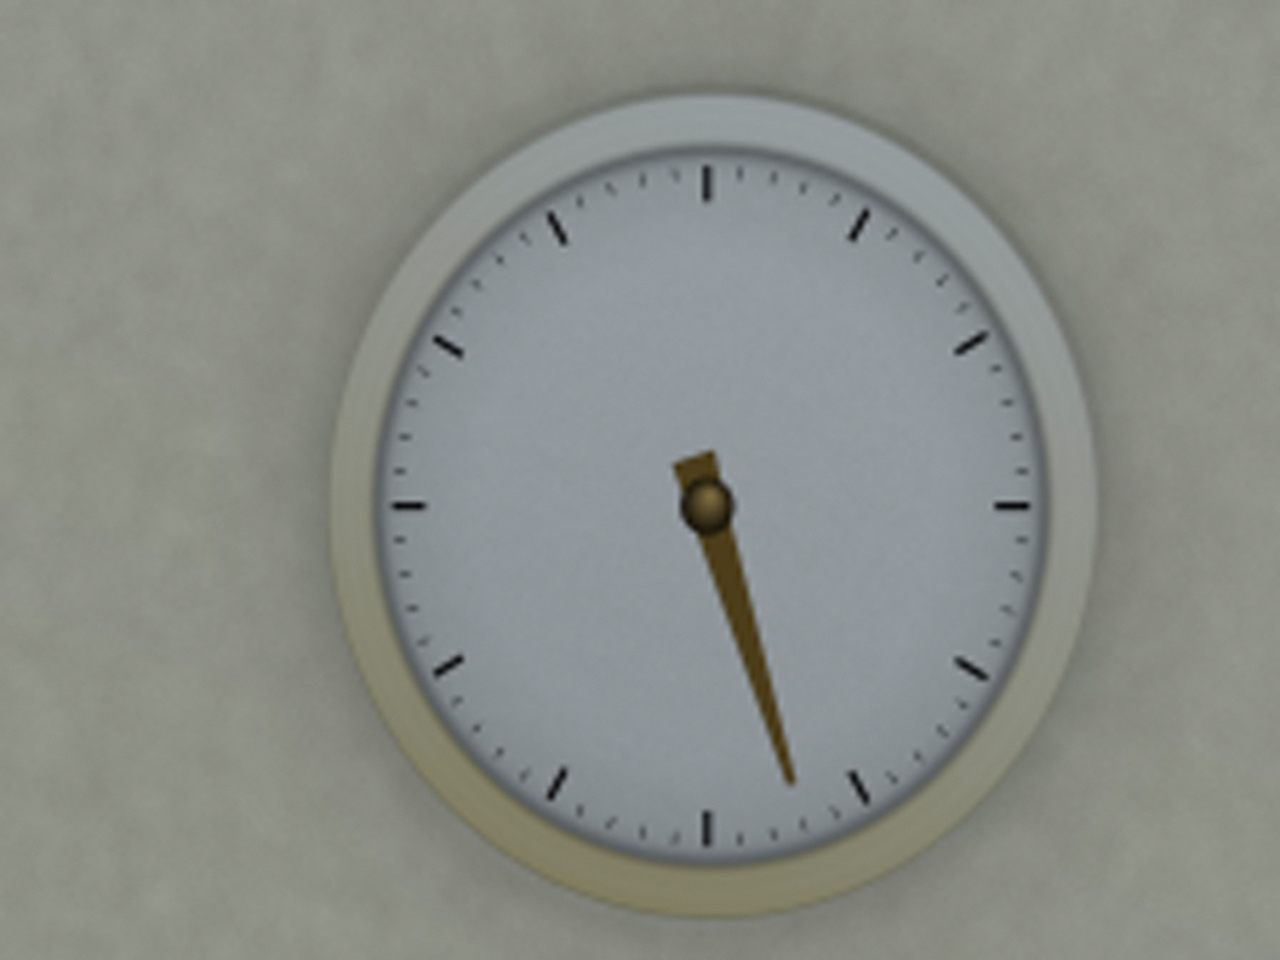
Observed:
5.27
